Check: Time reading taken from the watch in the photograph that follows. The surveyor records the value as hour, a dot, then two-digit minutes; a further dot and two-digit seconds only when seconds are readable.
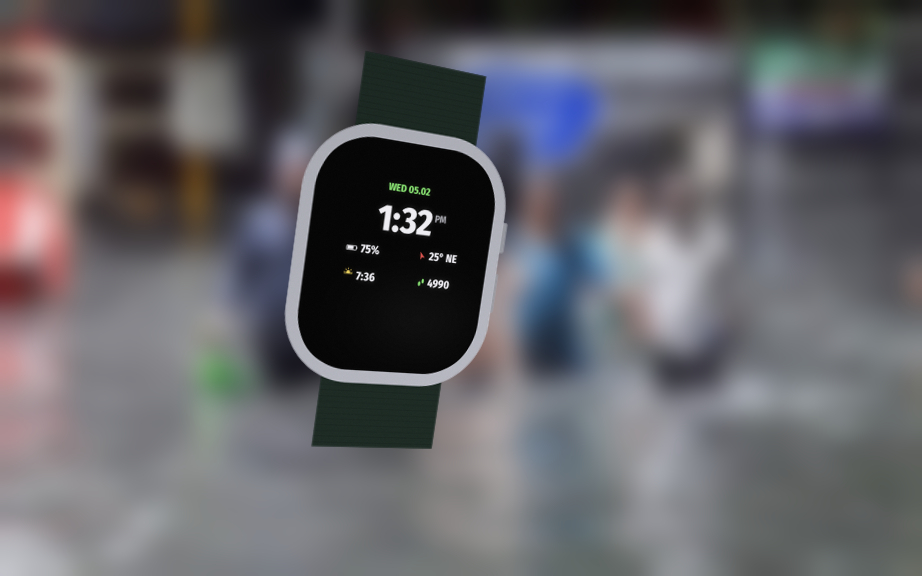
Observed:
1.32
